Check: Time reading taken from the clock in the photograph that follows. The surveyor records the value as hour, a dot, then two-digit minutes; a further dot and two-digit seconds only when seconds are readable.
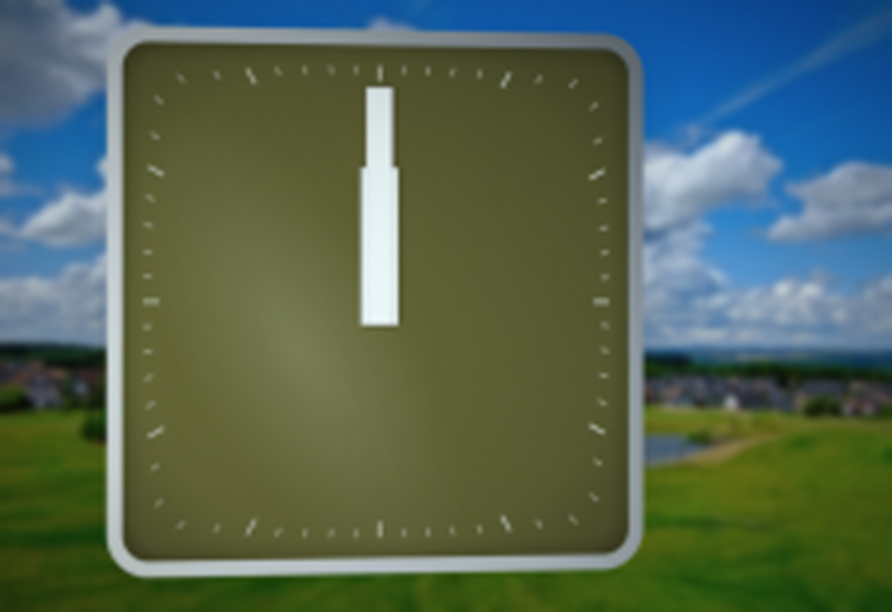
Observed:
12.00
